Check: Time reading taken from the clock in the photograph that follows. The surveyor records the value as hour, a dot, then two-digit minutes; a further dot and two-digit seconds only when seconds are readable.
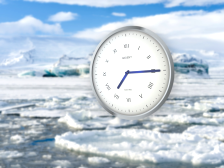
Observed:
7.15
